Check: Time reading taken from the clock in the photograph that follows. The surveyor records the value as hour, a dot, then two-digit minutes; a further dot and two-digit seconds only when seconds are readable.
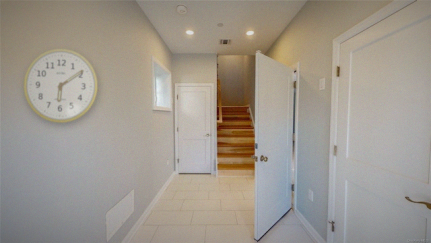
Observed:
6.09
